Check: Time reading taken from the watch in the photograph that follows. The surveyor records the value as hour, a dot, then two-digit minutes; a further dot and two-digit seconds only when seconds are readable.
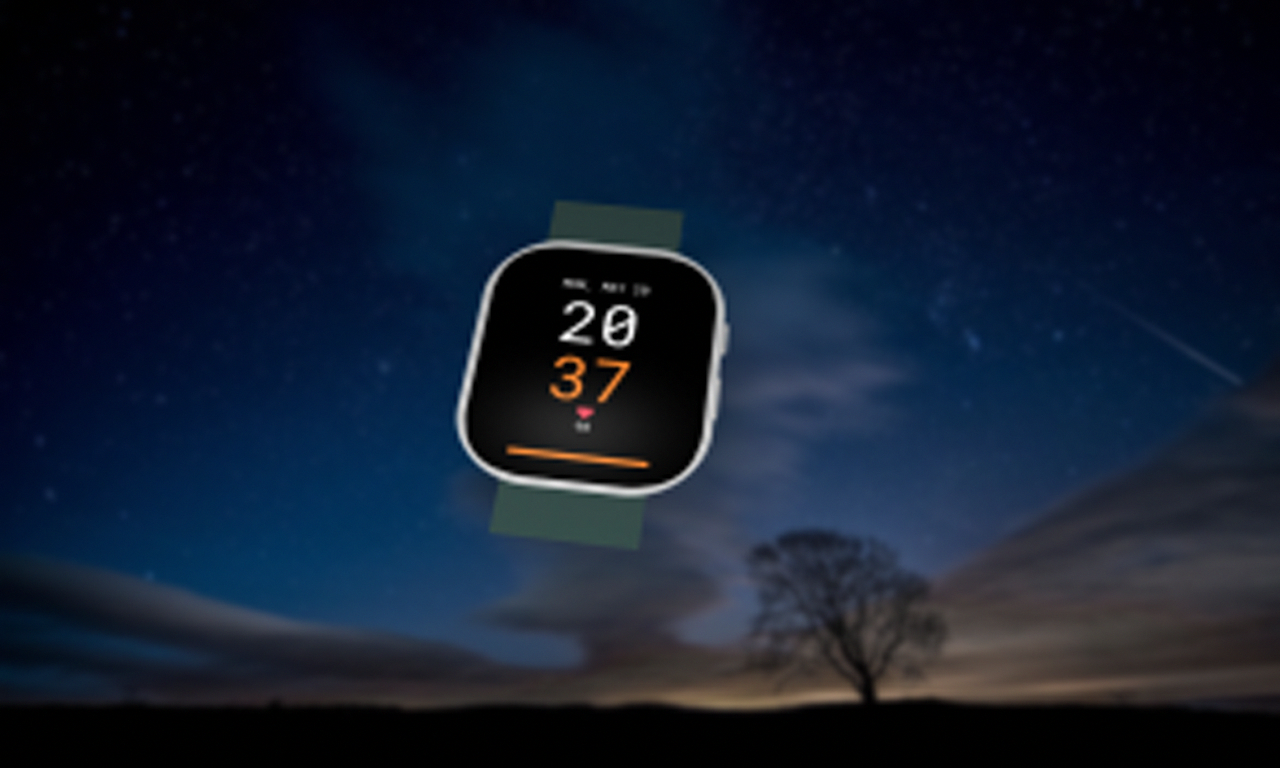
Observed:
20.37
